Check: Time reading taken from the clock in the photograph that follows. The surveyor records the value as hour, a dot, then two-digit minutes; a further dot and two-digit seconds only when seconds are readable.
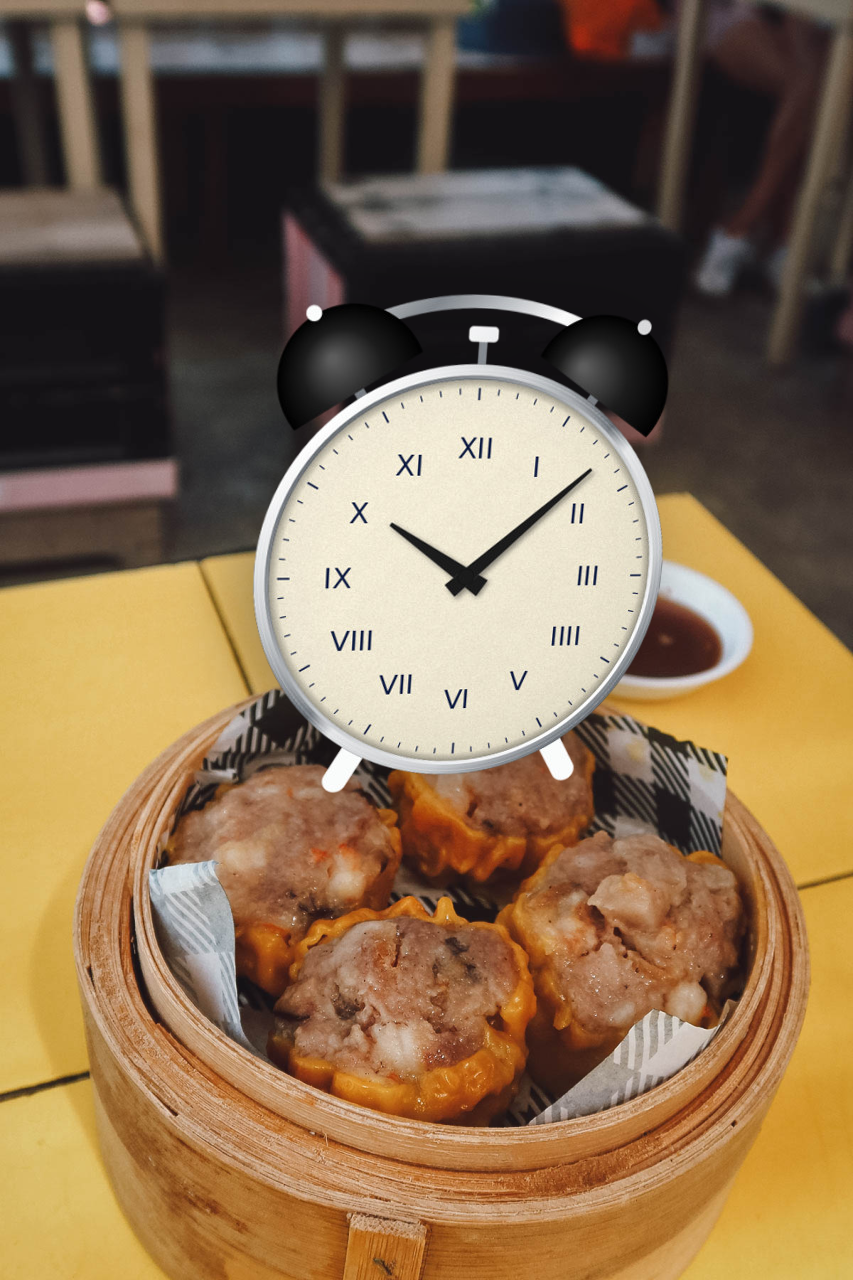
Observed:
10.08
